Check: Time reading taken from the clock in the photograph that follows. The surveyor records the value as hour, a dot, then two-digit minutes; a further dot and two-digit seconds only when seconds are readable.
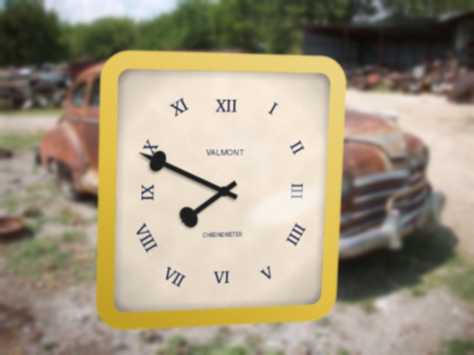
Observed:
7.49
